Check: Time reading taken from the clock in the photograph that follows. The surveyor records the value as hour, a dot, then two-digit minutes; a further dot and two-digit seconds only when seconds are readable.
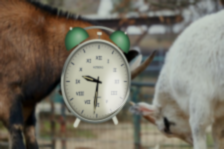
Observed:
9.31
